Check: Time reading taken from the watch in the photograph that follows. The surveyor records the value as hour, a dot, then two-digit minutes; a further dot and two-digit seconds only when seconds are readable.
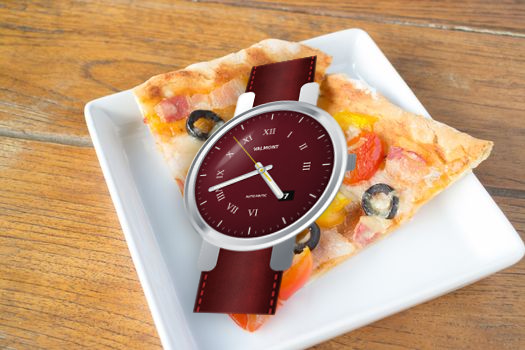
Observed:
4.41.53
